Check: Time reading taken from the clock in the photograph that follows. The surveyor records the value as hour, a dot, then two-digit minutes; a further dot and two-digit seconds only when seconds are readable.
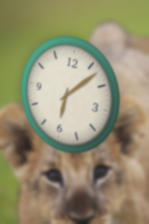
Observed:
6.07
